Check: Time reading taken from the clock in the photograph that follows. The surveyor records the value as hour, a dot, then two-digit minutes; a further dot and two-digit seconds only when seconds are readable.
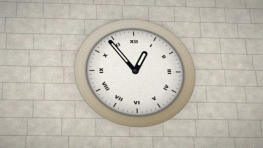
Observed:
12.54
